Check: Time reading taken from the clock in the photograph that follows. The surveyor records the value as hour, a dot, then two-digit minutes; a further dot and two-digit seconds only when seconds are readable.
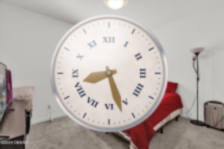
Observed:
8.27
